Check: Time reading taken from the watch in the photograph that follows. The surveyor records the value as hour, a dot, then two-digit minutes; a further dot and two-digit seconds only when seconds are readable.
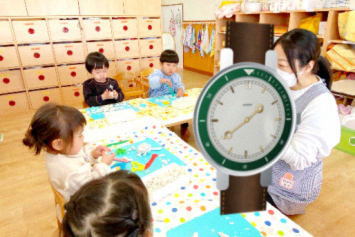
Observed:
1.39
